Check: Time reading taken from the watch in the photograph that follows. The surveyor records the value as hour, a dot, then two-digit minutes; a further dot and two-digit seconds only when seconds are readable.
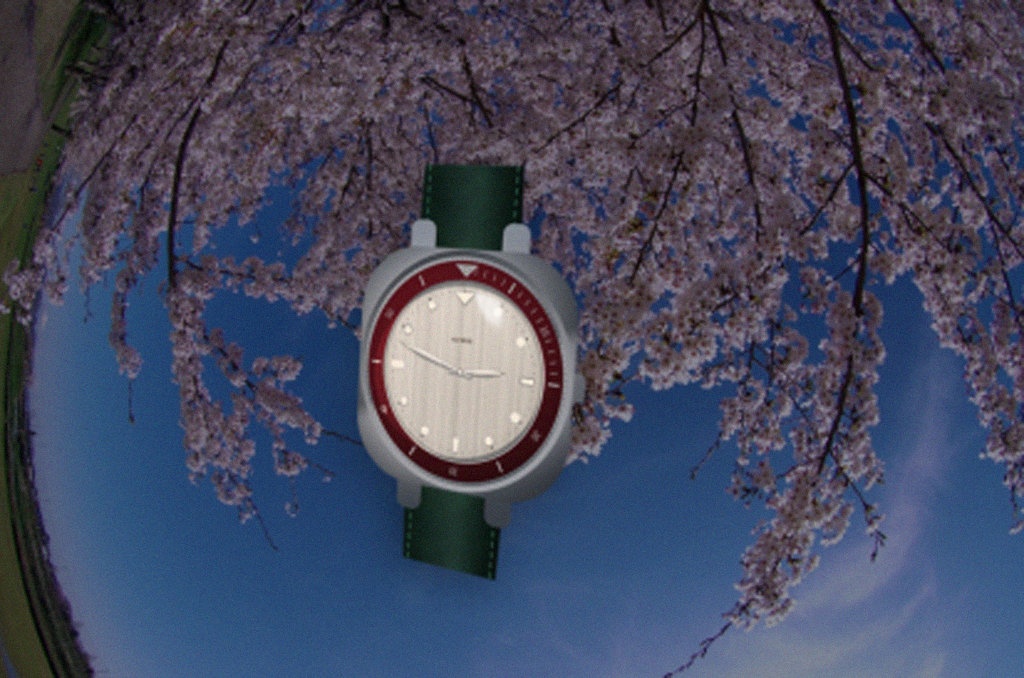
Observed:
2.48
